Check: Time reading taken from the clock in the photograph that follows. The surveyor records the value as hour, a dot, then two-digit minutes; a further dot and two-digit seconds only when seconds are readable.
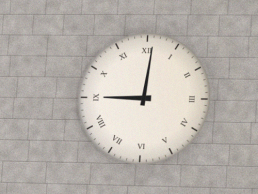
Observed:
9.01
